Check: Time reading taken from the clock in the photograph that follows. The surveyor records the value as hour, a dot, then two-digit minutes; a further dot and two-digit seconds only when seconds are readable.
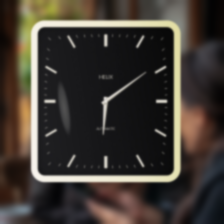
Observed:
6.09
